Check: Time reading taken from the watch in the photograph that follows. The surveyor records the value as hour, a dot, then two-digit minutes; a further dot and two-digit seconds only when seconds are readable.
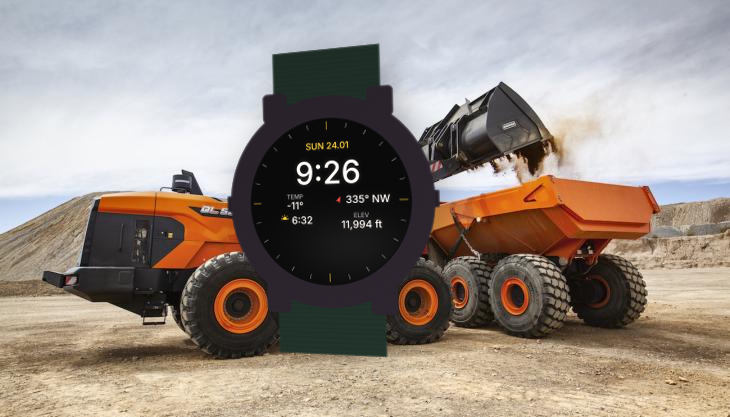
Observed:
9.26
